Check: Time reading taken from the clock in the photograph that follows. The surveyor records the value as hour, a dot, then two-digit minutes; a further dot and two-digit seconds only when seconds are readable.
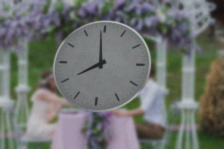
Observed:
7.59
